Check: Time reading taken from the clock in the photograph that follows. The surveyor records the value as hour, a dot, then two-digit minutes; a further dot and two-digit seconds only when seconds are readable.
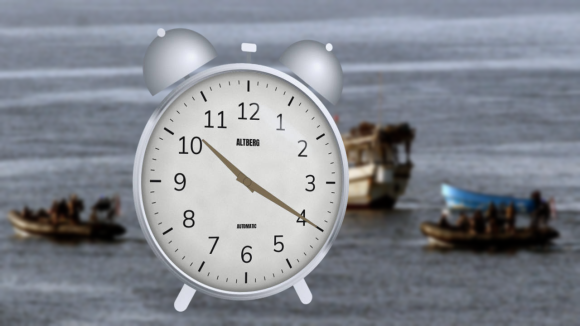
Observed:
10.20
